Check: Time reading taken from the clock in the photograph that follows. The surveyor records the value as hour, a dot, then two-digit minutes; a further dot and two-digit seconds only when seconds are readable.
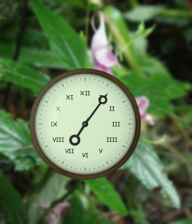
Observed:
7.06
